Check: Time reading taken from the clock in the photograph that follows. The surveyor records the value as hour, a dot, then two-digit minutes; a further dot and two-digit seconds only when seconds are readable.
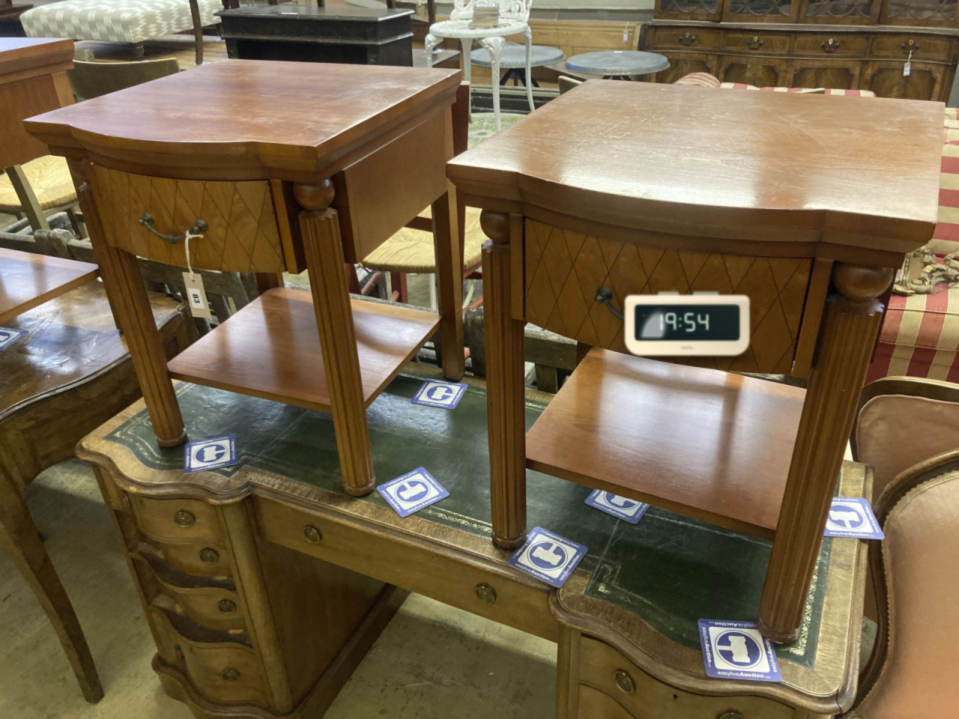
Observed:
19.54
